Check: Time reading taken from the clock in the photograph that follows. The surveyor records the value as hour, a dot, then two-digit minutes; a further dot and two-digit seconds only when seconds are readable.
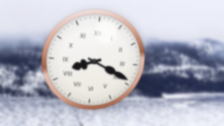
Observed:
8.19
